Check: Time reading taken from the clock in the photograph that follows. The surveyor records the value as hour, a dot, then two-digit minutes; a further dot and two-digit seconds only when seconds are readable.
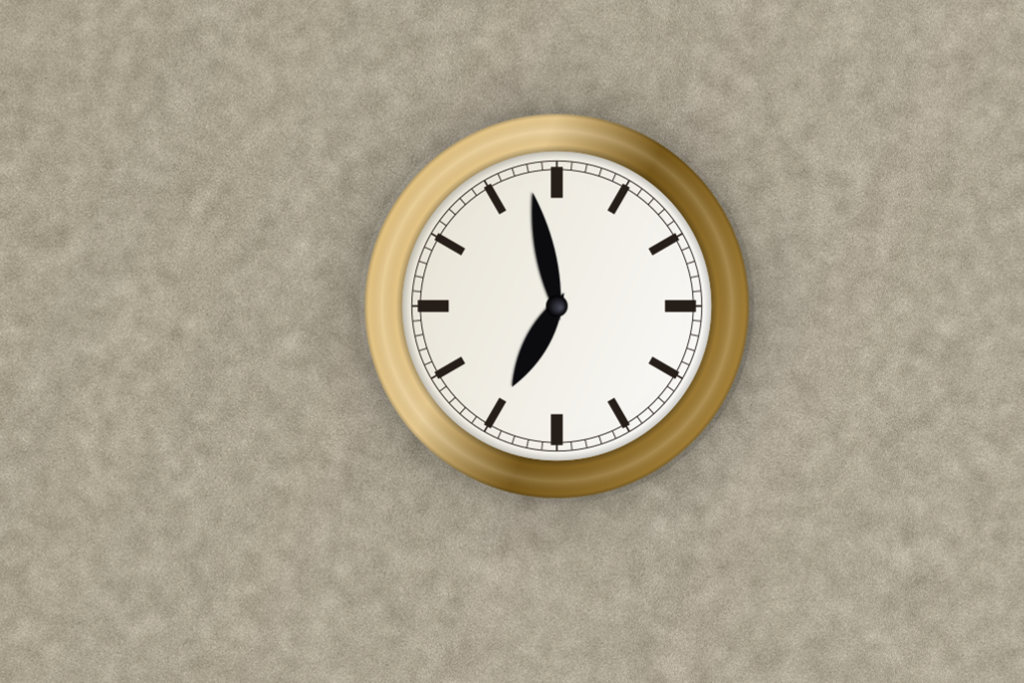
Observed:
6.58
